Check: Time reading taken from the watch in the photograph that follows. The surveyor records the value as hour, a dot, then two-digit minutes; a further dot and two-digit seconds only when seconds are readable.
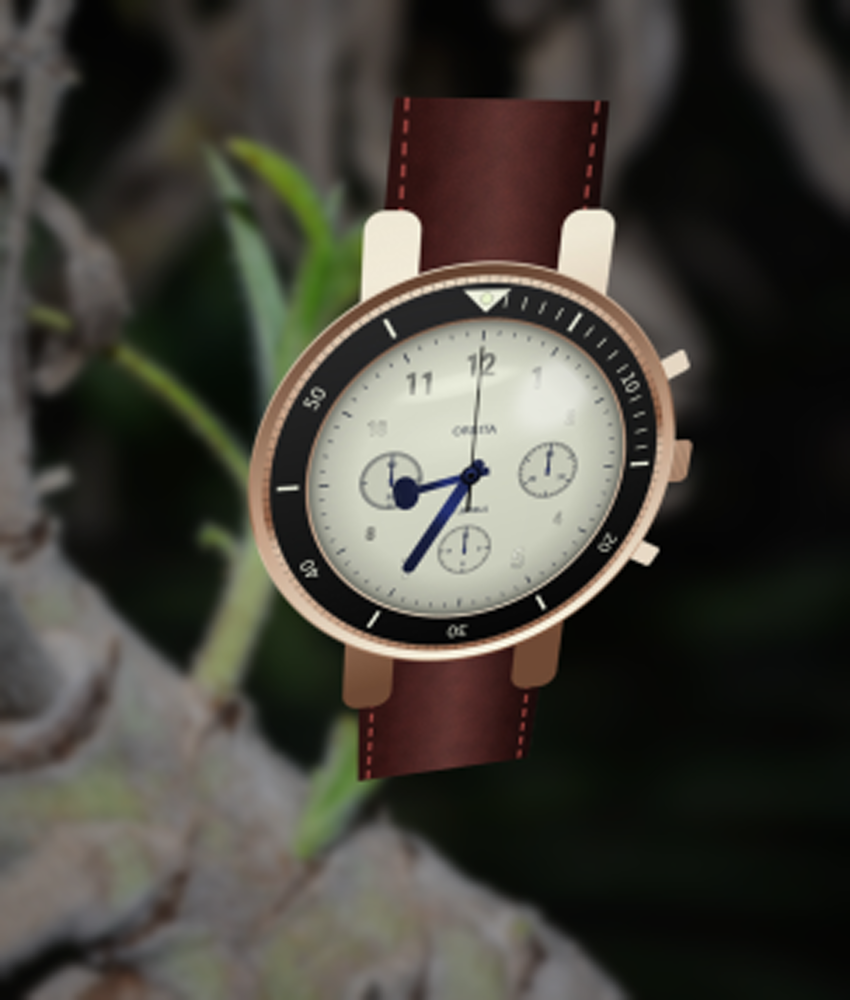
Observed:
8.35
